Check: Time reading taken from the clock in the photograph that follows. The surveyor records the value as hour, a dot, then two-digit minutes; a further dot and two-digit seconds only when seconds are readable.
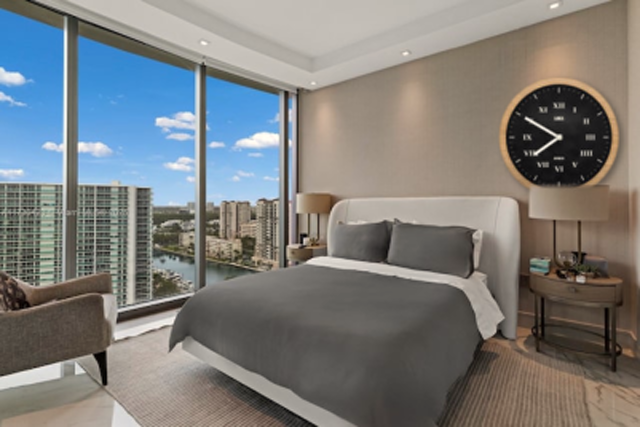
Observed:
7.50
